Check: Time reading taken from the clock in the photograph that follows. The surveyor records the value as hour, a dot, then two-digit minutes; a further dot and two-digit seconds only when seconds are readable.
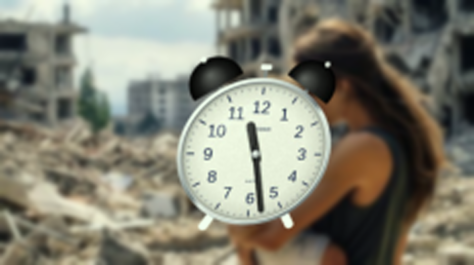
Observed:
11.28
